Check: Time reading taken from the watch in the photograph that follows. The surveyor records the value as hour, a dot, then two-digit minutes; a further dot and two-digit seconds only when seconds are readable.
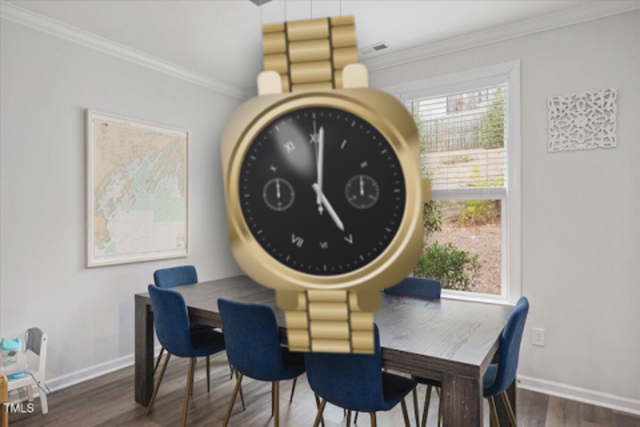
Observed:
5.01
